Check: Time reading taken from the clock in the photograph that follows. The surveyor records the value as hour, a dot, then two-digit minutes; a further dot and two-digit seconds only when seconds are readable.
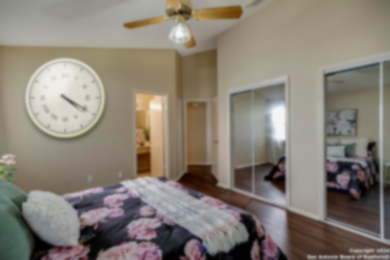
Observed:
4.20
